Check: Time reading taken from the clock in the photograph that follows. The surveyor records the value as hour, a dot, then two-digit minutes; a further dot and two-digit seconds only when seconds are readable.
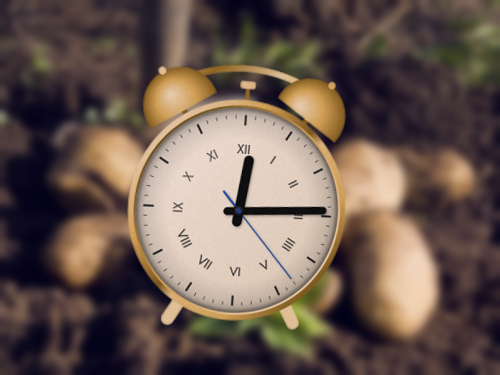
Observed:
12.14.23
